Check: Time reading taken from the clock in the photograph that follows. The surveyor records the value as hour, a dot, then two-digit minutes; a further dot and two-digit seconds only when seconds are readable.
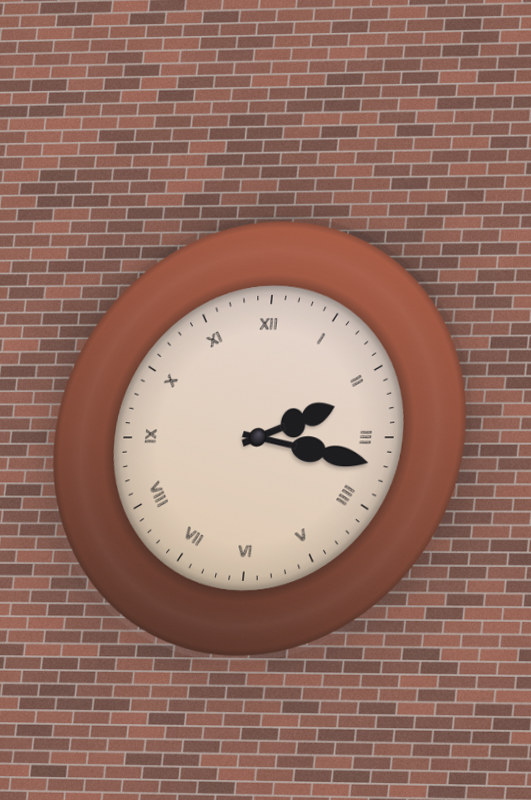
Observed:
2.17
